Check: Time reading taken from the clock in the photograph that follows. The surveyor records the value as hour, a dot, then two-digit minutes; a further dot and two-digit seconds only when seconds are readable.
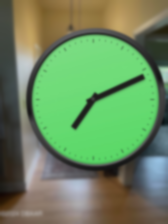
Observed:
7.11
